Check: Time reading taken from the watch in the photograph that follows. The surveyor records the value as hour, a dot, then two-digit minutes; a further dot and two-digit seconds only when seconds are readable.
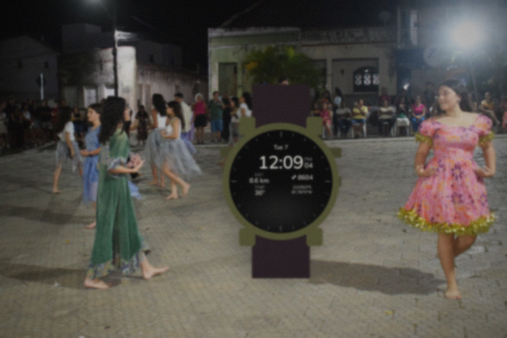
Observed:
12.09
